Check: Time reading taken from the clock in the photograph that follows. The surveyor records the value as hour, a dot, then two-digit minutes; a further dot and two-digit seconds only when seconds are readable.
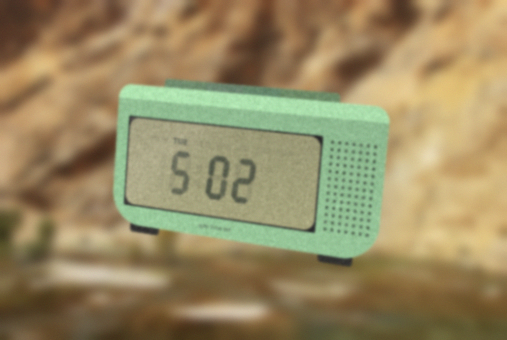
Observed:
5.02
